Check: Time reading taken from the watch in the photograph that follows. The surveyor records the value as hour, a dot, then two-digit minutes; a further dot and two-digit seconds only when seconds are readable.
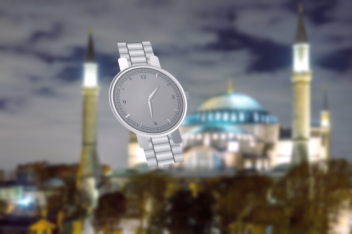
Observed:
1.31
